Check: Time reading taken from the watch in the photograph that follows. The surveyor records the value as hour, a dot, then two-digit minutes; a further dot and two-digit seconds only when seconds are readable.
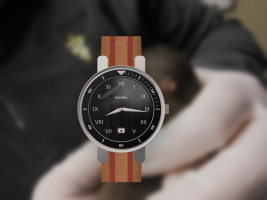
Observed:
8.16
